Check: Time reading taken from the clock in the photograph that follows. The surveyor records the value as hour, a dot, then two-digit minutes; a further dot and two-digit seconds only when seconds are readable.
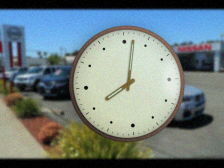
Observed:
8.02
